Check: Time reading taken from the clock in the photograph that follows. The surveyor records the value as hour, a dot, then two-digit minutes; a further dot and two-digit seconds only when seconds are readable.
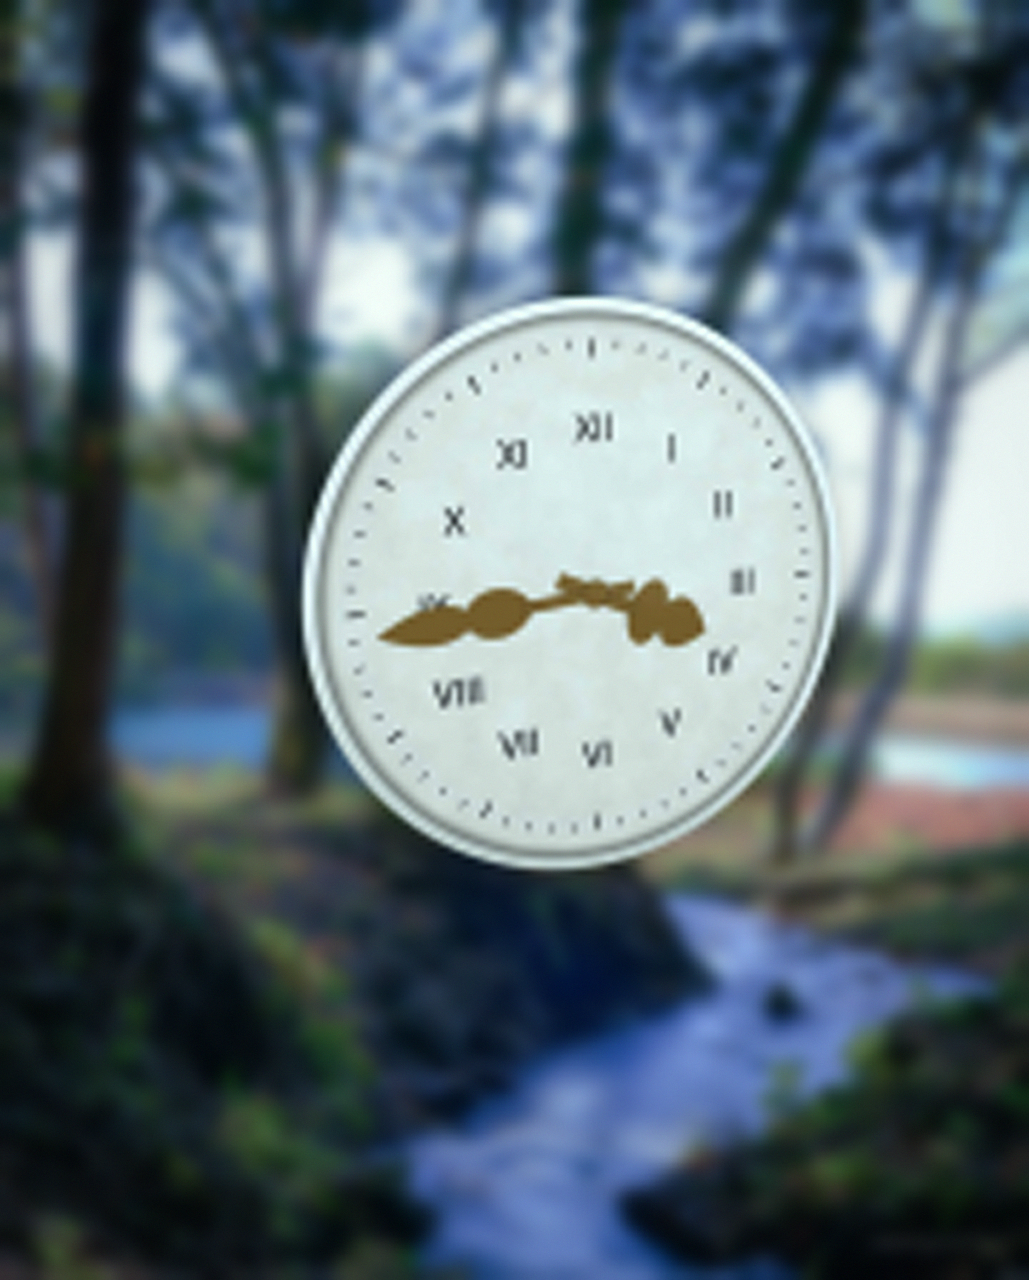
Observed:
3.44
